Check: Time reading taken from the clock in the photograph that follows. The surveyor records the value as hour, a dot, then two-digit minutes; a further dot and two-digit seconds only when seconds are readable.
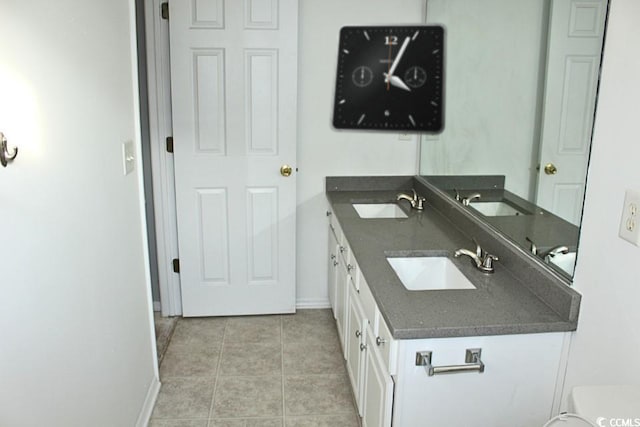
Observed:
4.04
